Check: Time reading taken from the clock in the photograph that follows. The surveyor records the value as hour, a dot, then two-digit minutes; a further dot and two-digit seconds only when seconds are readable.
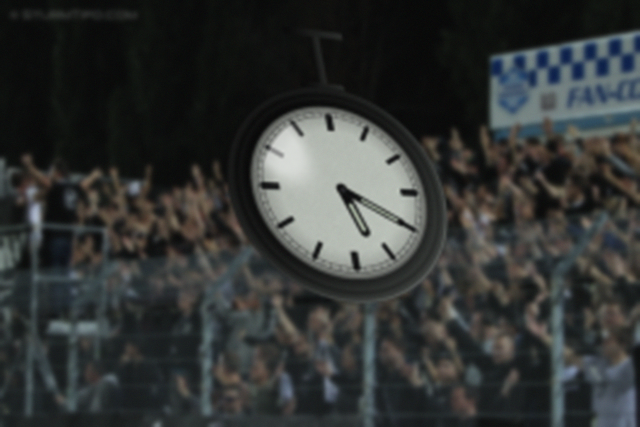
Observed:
5.20
